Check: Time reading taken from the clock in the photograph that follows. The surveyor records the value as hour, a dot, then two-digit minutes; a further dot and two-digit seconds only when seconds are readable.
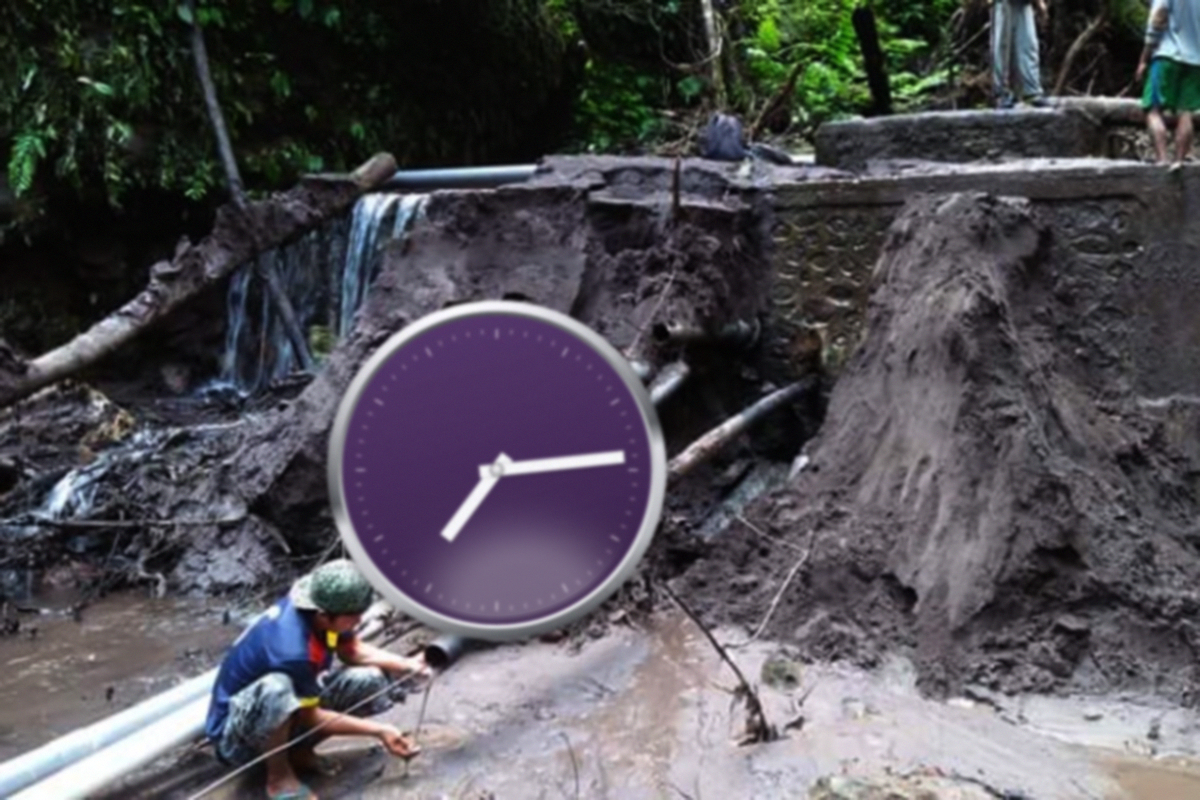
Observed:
7.14
